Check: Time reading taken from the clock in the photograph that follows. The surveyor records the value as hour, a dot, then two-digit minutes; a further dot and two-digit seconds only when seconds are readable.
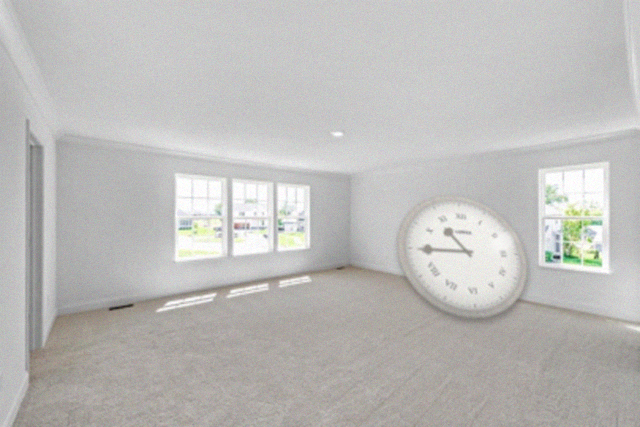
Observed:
10.45
